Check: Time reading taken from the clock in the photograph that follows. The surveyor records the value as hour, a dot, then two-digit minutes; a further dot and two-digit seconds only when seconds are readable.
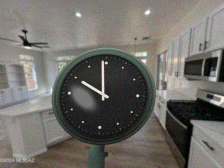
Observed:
9.59
